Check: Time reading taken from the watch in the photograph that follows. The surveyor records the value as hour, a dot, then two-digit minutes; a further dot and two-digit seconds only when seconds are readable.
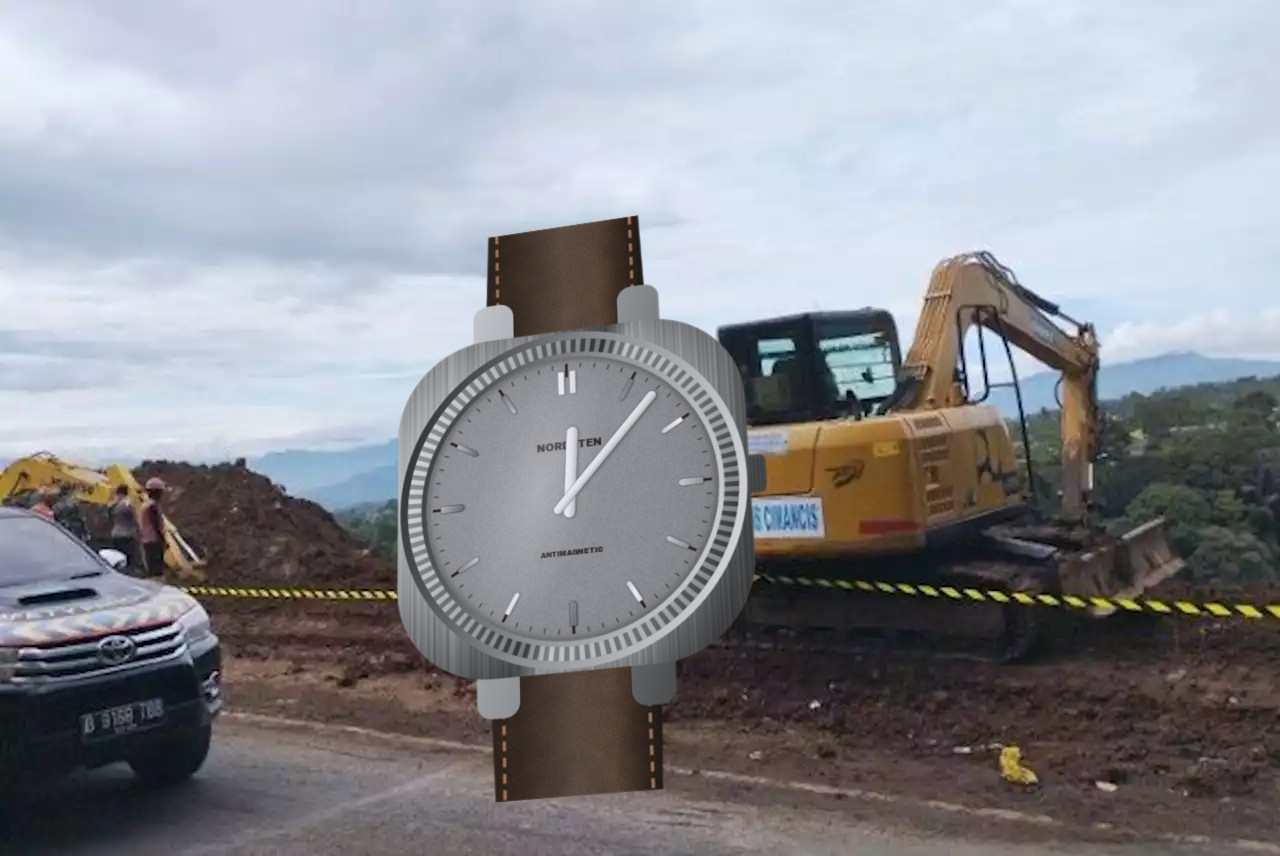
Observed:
12.07
